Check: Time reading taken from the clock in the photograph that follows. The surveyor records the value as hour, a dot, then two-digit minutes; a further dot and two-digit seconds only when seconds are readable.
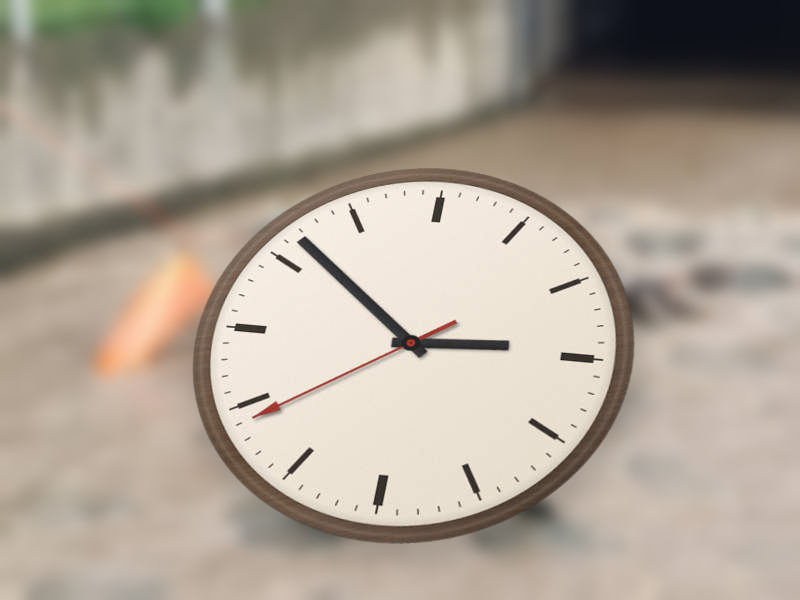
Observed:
2.51.39
